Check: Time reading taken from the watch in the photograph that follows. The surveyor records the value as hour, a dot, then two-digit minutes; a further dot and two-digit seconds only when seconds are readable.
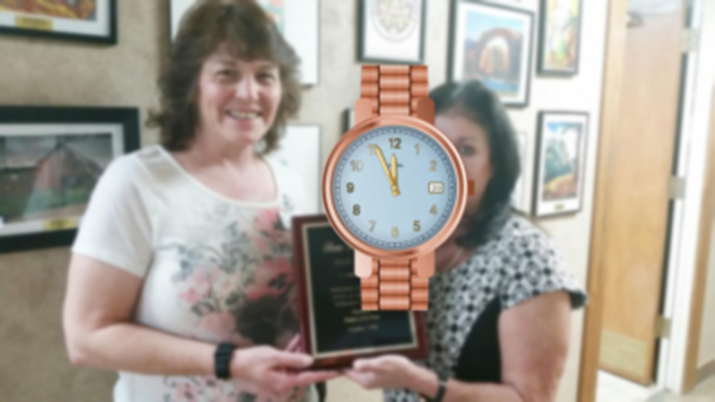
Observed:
11.56
